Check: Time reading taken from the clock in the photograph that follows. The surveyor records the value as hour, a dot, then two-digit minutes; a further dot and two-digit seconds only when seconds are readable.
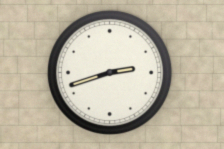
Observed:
2.42
